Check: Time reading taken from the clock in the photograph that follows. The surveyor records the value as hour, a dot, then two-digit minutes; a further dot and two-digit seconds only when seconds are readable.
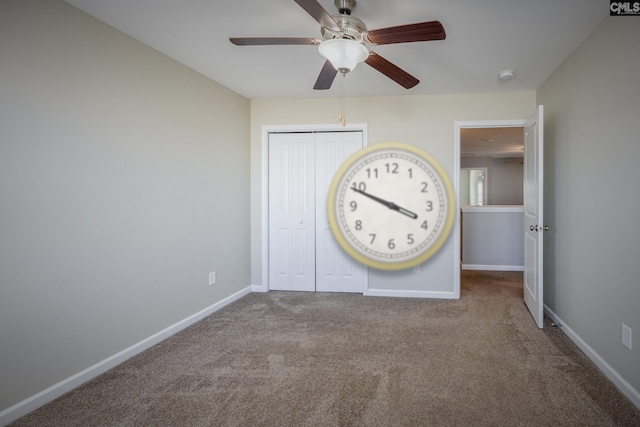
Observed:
3.49
